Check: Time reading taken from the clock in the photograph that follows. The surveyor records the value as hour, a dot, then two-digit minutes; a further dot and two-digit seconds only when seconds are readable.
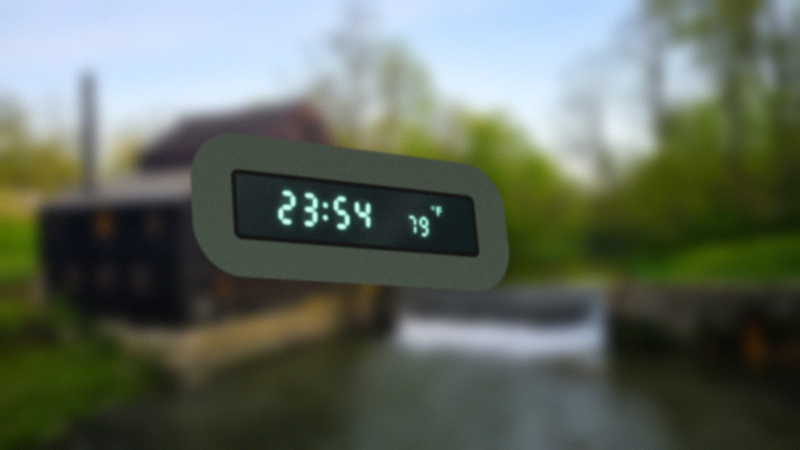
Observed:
23.54
